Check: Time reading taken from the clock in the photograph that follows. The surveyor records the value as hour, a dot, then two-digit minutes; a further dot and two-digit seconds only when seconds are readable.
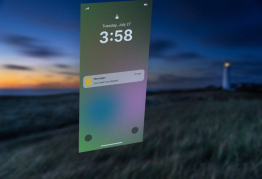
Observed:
3.58
